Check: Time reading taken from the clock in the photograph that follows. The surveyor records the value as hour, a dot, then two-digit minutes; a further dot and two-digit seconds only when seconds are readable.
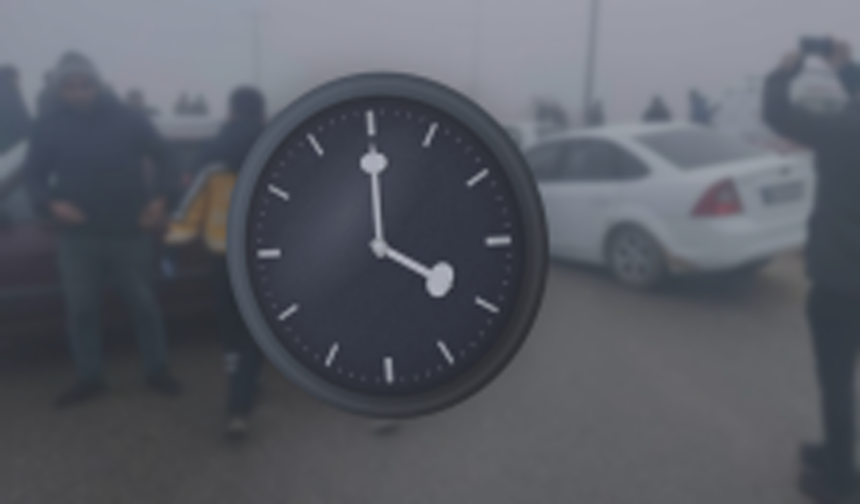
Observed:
4.00
